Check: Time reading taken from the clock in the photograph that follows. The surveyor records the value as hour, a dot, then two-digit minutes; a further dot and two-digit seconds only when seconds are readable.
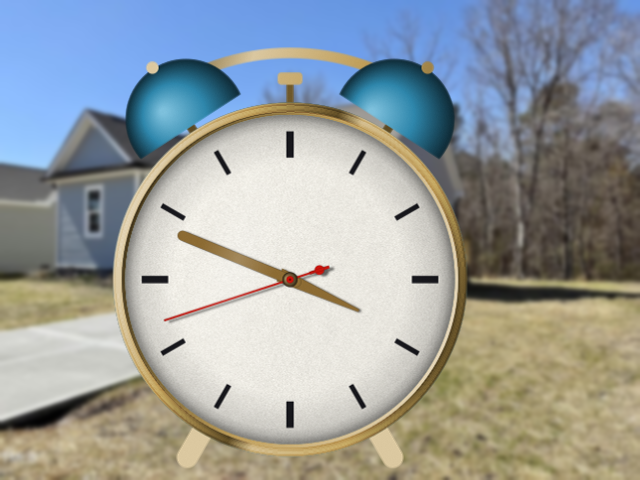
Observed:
3.48.42
